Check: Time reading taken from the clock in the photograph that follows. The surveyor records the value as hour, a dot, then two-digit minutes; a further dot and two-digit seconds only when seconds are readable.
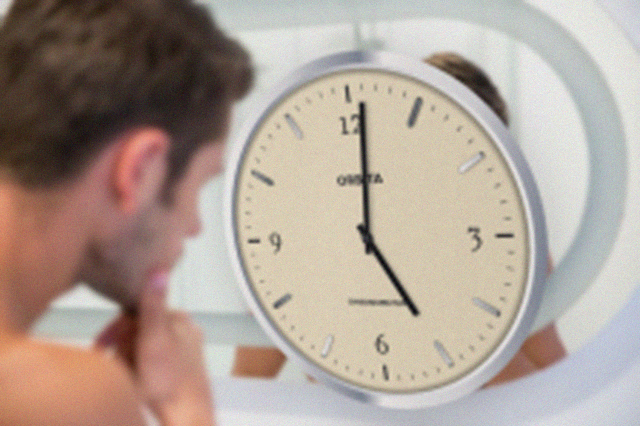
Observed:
5.01
